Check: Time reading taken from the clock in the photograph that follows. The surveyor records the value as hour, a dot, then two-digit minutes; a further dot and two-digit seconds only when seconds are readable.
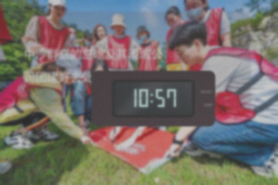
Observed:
10.57
